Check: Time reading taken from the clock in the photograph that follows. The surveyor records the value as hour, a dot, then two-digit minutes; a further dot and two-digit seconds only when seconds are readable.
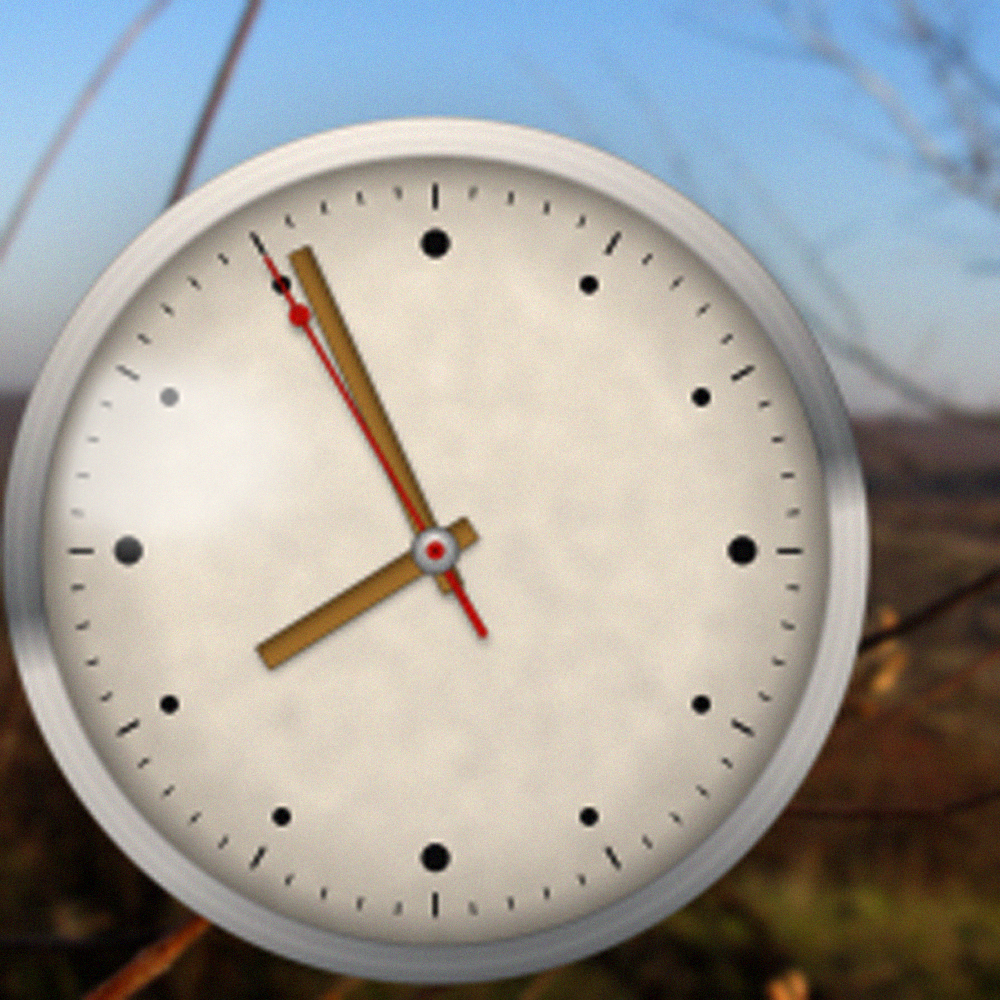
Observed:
7.55.55
